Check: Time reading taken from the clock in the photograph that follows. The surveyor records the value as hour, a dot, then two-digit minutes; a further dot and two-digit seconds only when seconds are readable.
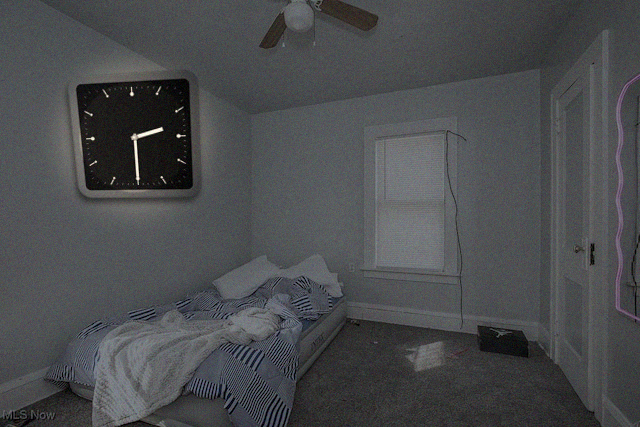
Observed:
2.30
